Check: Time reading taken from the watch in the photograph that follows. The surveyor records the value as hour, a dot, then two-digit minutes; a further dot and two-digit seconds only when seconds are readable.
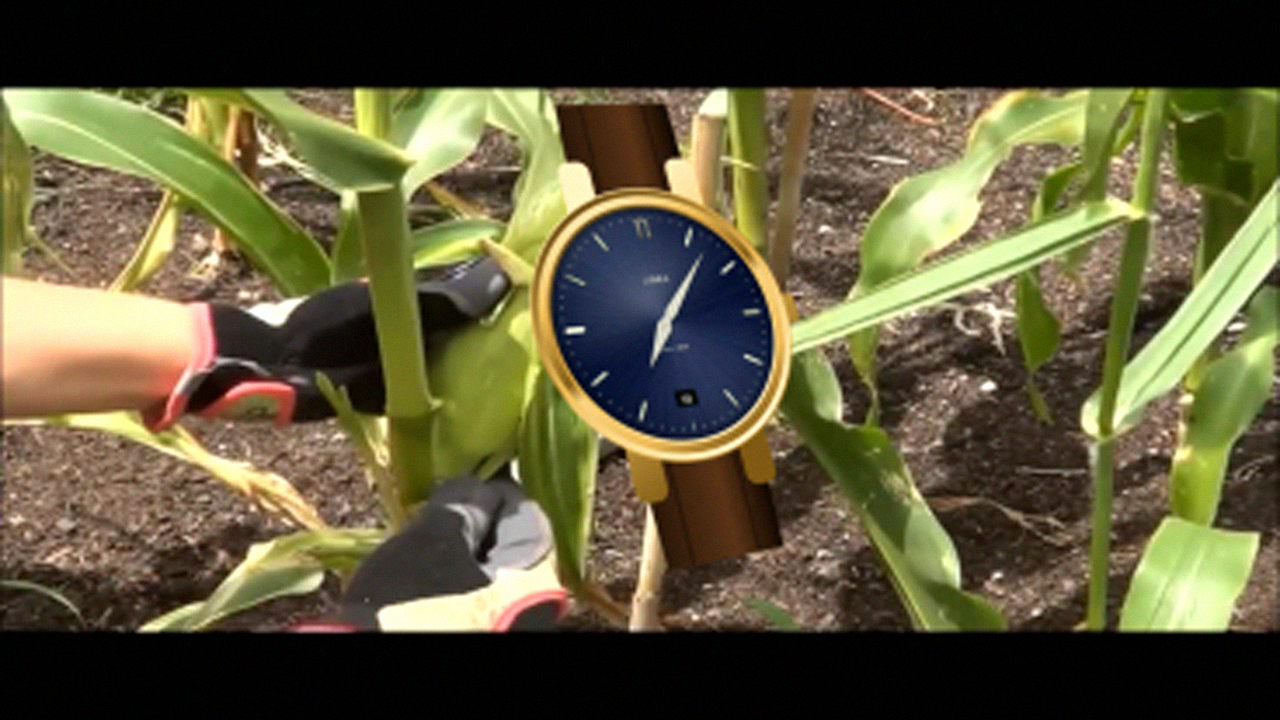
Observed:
7.07
